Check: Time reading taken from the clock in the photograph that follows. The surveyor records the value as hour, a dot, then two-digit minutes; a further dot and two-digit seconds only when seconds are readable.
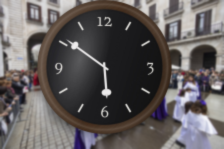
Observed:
5.51
